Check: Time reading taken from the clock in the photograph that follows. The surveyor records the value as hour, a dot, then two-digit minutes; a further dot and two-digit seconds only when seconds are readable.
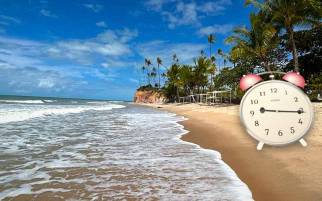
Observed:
9.16
